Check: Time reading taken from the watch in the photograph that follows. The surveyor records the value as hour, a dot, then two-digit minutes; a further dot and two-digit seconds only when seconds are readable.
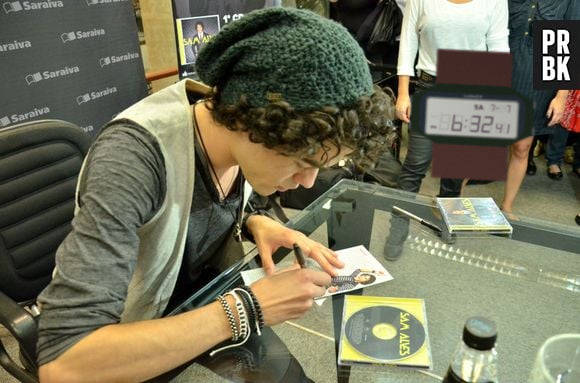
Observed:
6.32
